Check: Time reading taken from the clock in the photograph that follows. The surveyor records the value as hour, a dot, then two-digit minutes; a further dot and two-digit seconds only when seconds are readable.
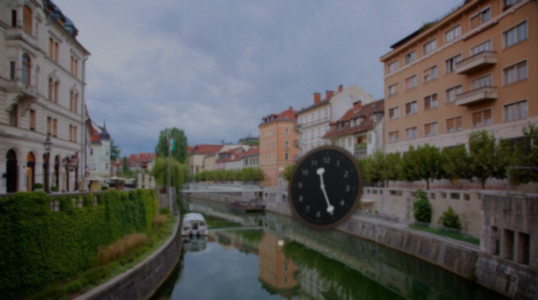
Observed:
11.25
